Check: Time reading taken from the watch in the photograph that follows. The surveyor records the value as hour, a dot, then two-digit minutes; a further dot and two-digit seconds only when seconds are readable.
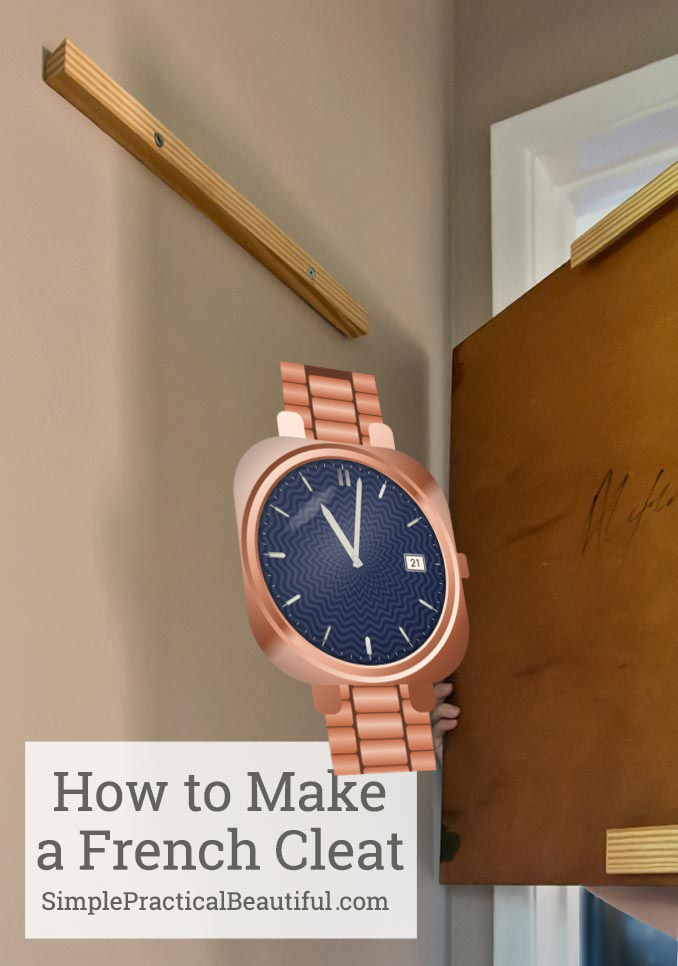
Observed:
11.02
